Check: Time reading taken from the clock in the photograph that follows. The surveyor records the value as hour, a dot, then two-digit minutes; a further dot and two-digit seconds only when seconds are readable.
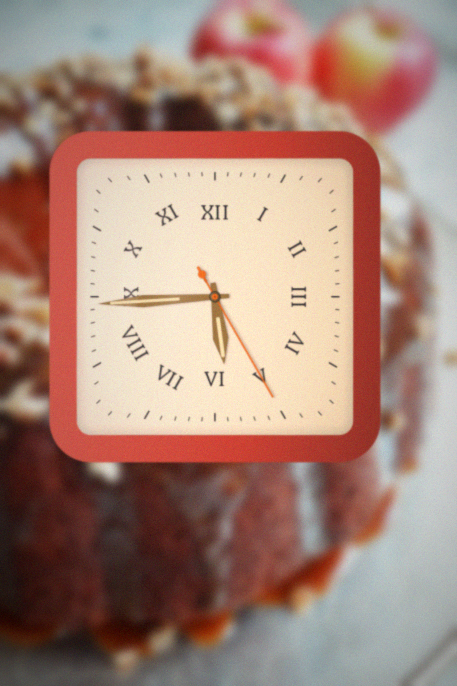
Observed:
5.44.25
